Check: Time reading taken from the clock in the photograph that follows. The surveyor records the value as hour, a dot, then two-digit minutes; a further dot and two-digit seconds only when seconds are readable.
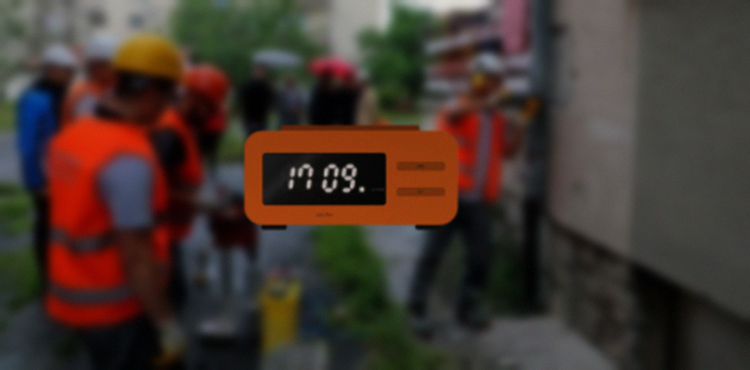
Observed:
17.09
